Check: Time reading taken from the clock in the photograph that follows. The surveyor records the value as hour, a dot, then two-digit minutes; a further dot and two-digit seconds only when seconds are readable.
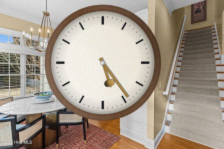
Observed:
5.24
